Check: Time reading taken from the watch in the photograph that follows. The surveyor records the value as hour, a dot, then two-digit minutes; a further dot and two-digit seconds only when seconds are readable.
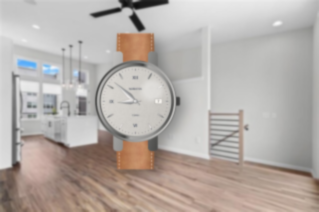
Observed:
8.52
